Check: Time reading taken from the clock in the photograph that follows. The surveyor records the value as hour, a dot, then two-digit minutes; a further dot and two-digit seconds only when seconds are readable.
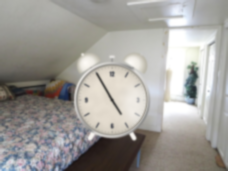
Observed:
4.55
